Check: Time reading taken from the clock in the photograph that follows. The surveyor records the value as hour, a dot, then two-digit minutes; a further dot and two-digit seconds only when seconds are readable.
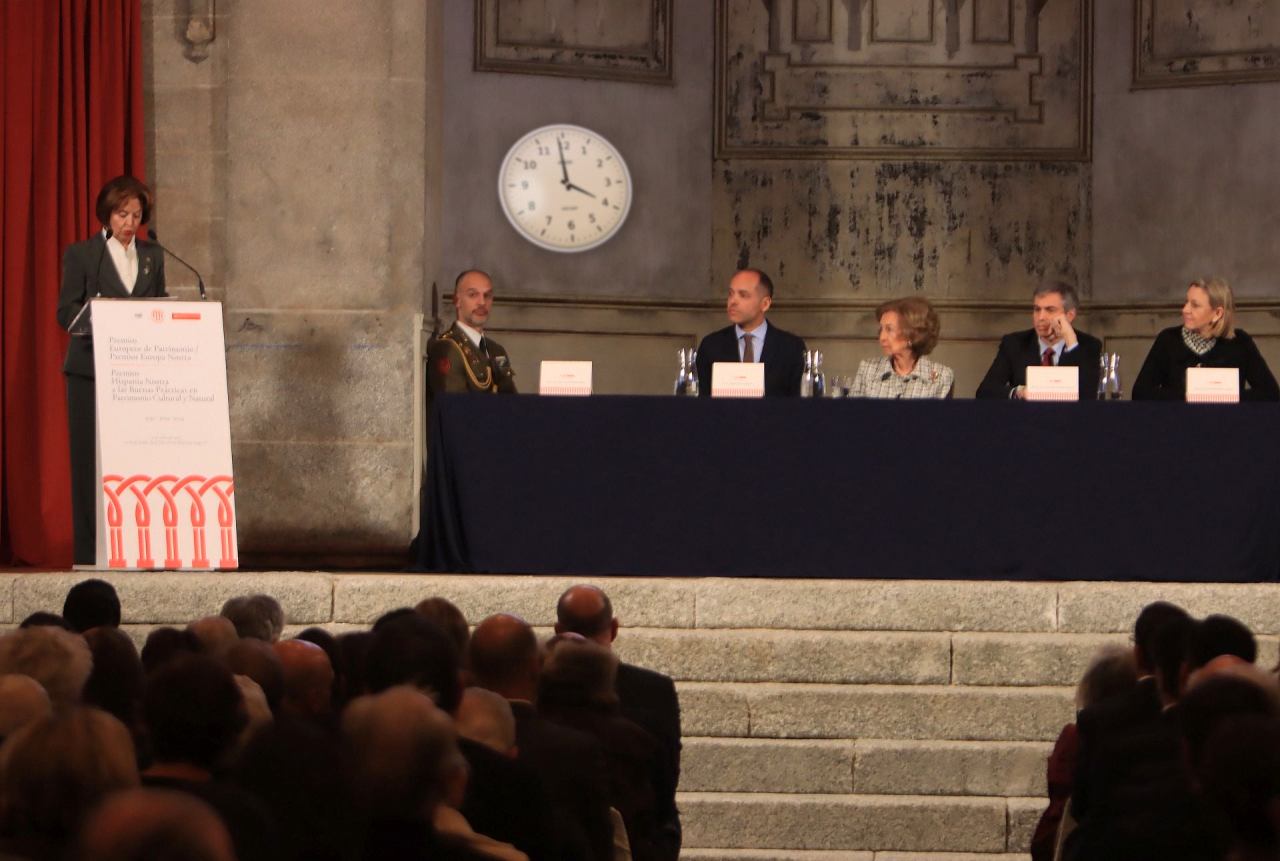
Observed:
3.59
